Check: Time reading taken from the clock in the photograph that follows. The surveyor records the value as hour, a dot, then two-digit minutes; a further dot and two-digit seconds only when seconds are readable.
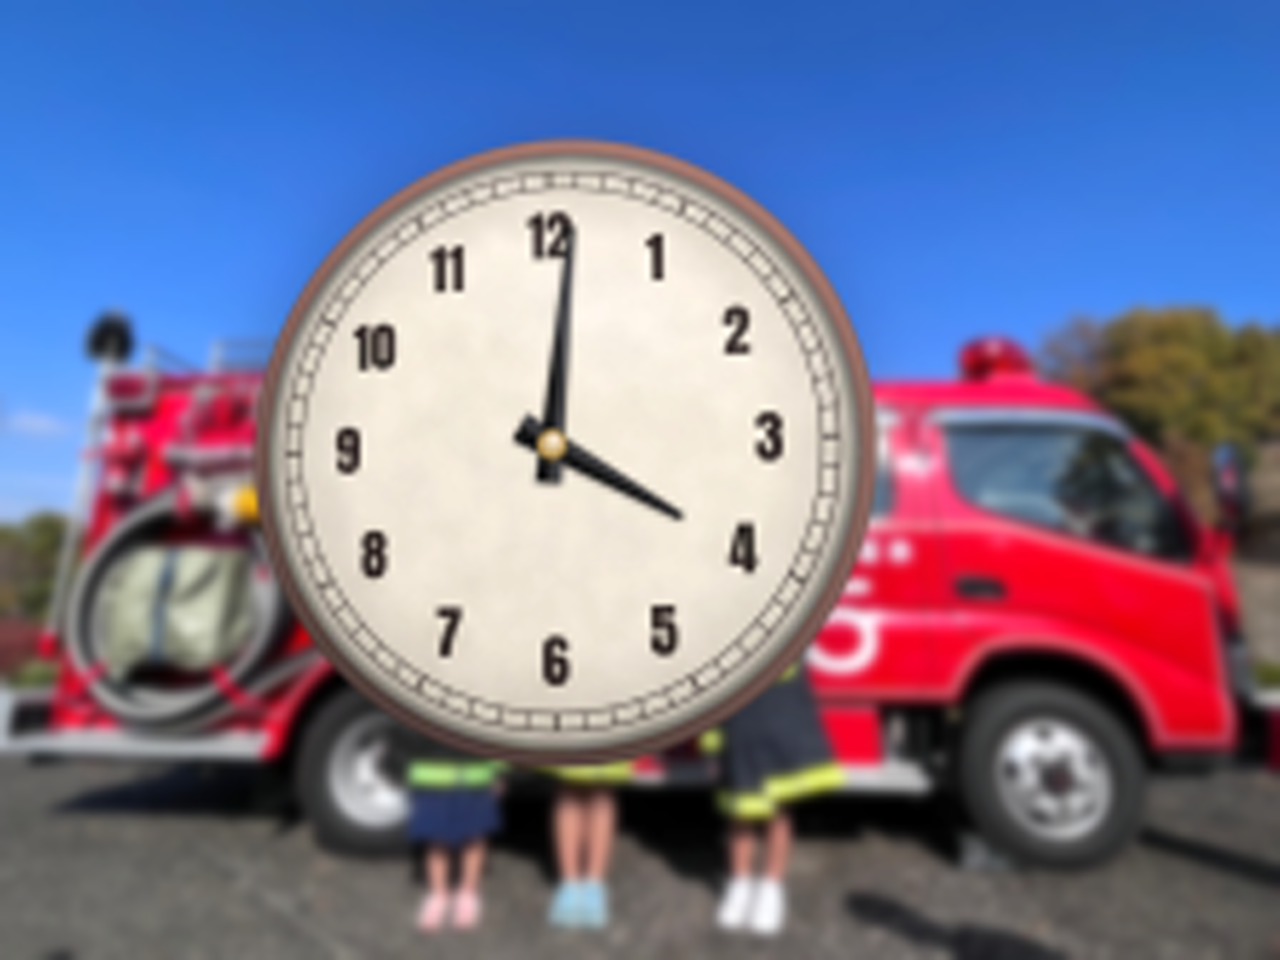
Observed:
4.01
